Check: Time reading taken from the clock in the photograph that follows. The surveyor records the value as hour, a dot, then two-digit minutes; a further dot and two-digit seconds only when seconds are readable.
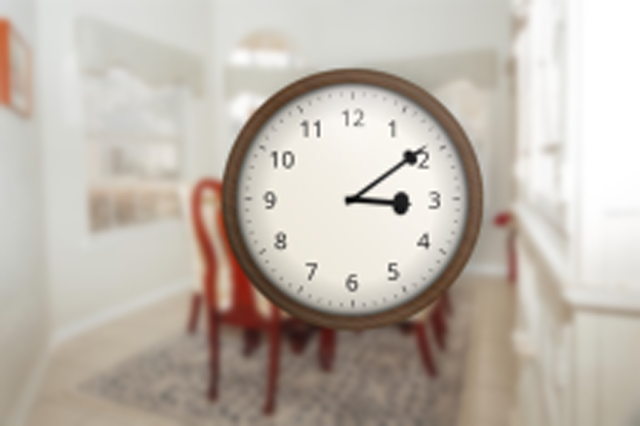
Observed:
3.09
